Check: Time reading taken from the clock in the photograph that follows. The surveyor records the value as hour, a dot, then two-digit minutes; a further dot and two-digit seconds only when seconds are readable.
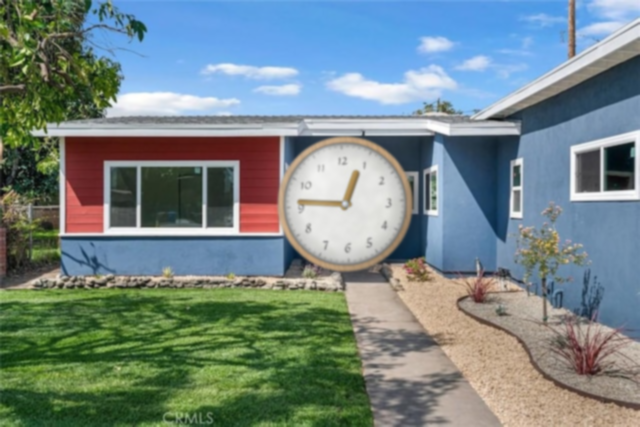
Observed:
12.46
